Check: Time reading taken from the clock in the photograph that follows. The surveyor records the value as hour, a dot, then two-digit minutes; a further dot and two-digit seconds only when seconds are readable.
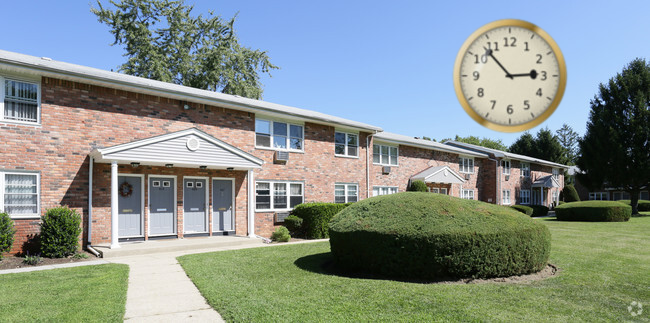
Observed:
2.53
